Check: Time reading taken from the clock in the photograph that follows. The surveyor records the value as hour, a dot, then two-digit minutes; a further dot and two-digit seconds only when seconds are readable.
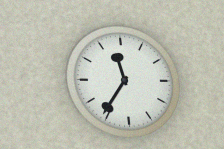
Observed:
11.36
